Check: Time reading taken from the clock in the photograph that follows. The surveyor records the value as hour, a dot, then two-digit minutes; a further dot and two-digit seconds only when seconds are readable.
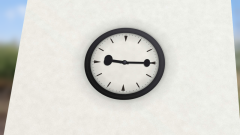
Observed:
9.15
